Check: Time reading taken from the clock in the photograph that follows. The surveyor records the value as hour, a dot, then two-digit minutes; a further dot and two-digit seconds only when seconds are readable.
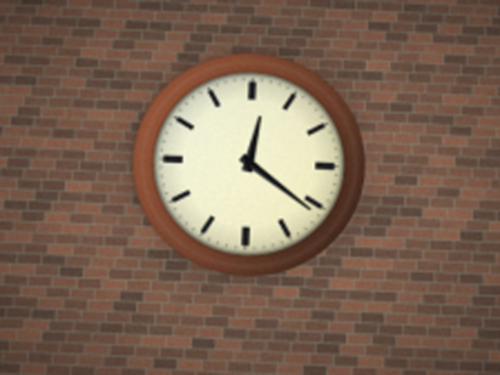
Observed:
12.21
